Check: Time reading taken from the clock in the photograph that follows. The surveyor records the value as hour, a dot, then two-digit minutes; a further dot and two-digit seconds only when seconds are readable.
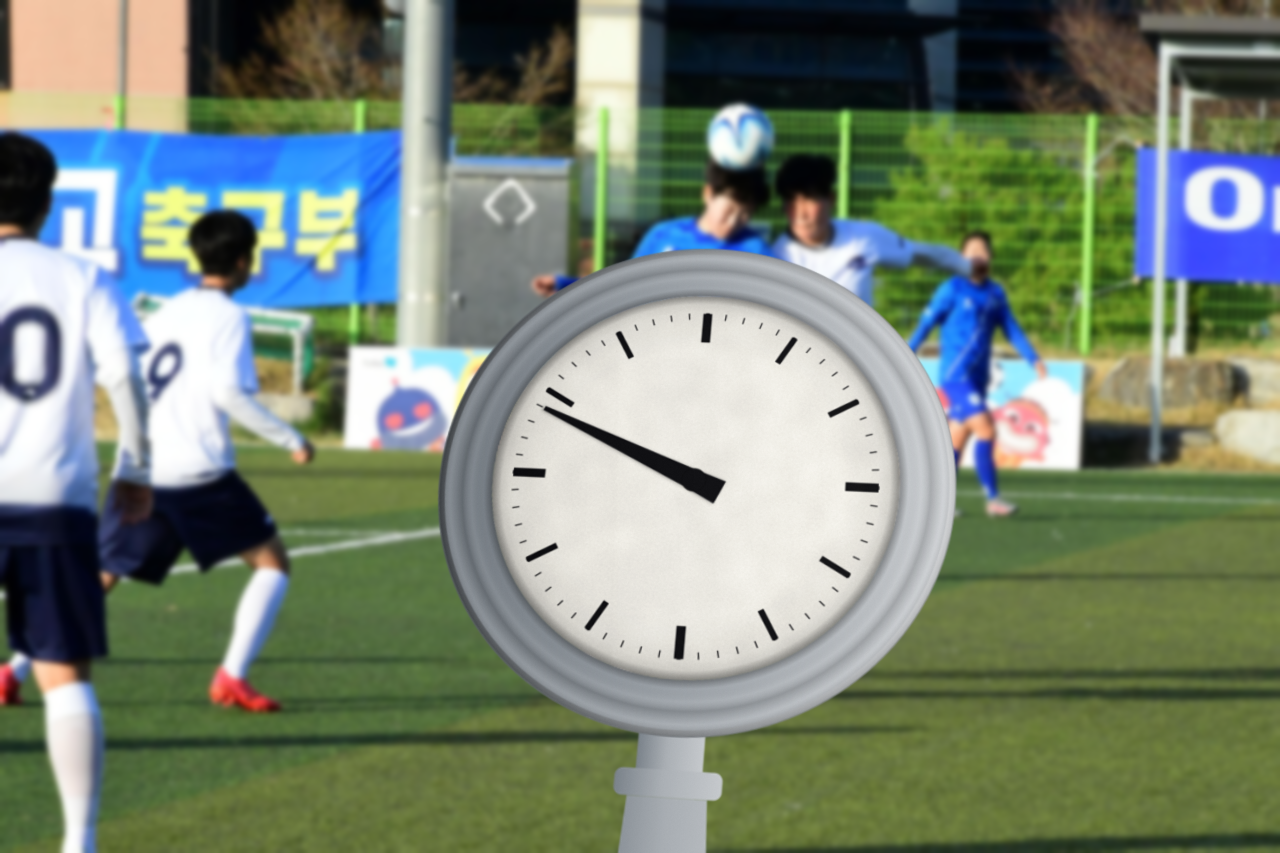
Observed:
9.49
